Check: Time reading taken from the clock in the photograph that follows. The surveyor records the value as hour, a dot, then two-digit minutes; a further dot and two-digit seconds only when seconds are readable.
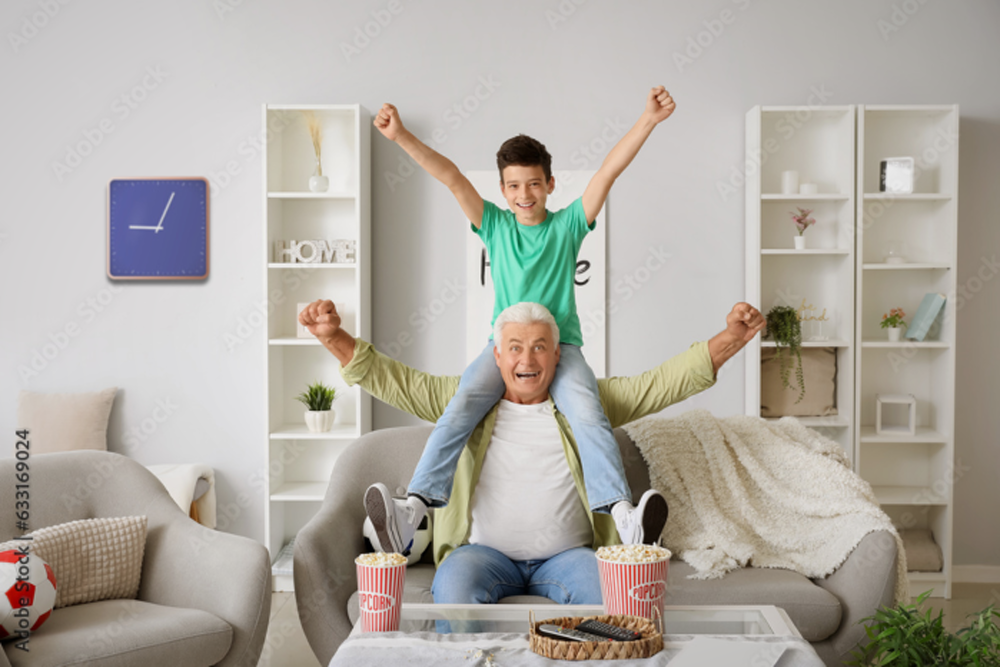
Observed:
9.04
